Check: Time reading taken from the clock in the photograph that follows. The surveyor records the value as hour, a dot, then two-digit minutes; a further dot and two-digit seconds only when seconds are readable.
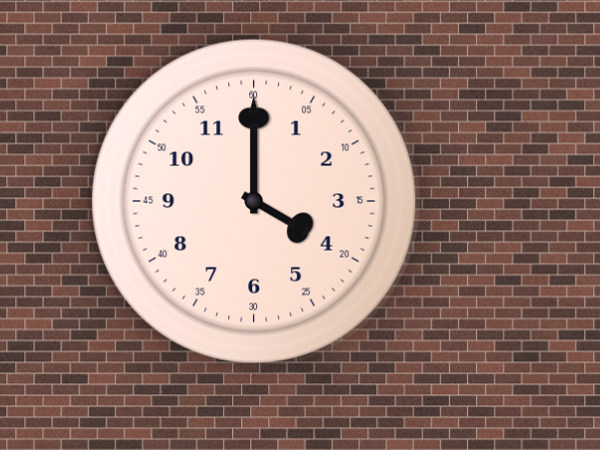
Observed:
4.00
